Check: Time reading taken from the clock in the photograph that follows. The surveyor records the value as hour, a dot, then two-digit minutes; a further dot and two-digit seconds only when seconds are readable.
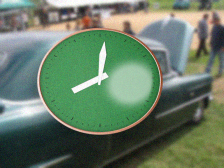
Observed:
8.01
